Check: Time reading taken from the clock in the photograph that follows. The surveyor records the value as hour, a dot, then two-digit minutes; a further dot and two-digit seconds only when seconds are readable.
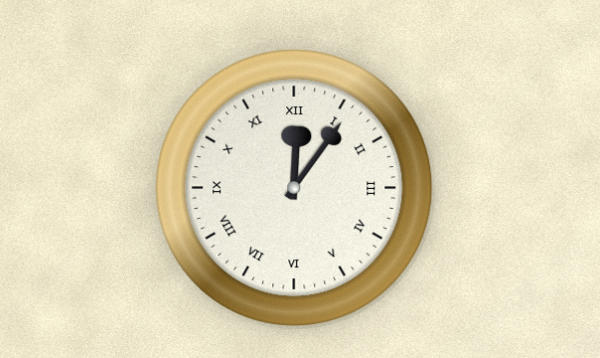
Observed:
12.06
